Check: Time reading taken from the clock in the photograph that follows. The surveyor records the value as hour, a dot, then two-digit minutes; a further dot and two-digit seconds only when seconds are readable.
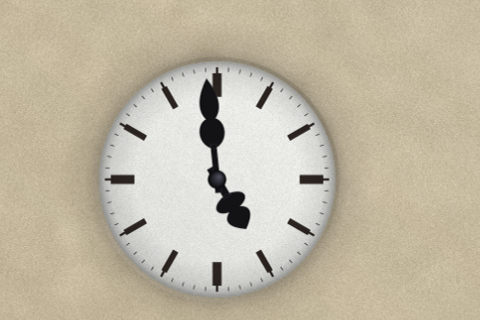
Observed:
4.59
